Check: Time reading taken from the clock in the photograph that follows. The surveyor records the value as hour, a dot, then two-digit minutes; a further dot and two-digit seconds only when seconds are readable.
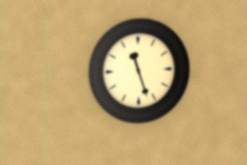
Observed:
11.27
